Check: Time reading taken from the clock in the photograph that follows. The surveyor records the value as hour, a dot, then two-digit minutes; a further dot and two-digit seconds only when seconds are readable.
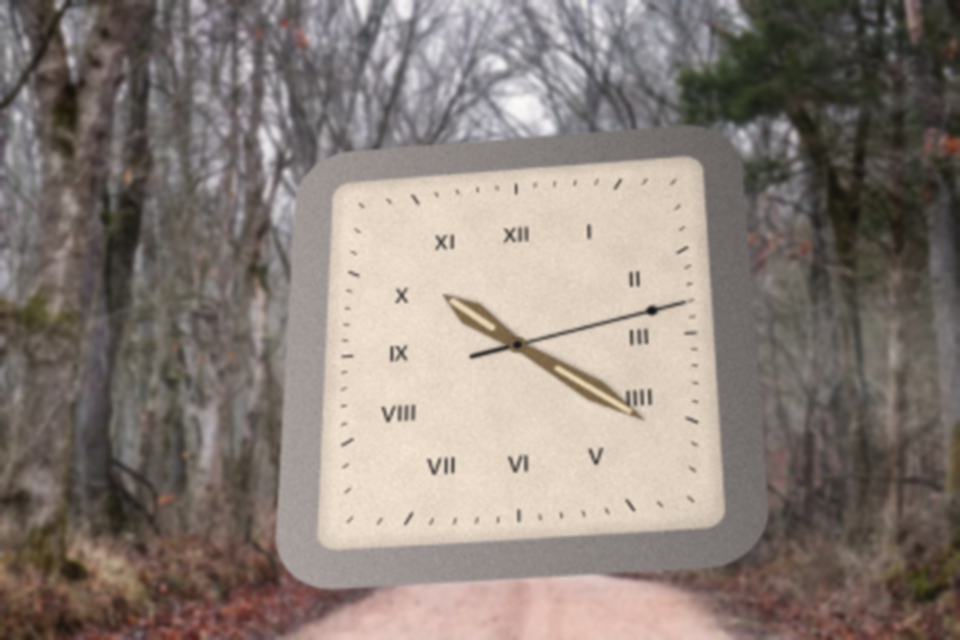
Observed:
10.21.13
